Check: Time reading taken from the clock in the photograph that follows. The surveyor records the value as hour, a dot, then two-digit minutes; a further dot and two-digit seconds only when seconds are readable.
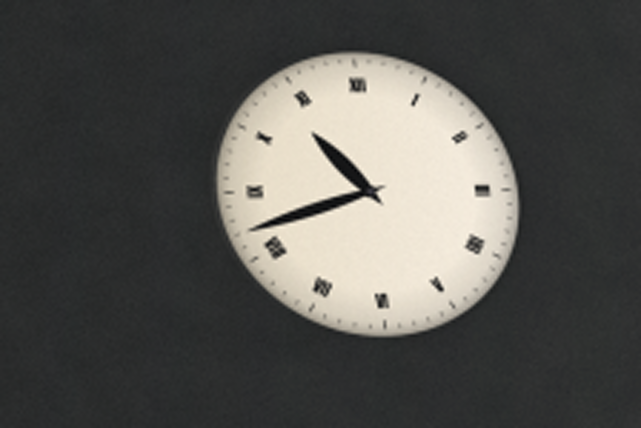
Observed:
10.42
